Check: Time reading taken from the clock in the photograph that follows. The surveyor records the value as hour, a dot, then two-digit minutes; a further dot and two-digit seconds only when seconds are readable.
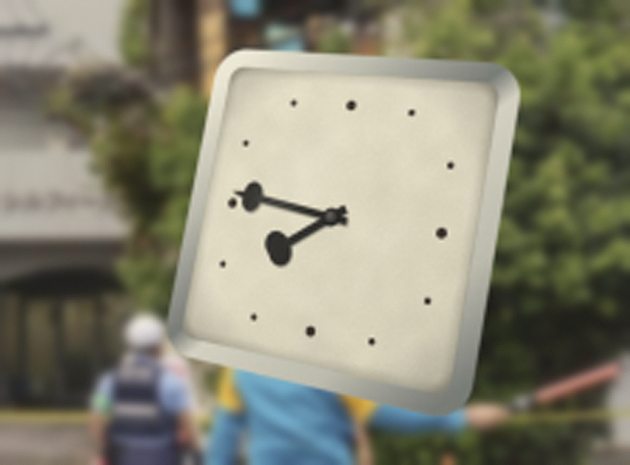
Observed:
7.46
